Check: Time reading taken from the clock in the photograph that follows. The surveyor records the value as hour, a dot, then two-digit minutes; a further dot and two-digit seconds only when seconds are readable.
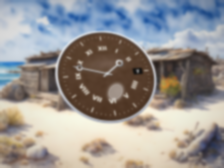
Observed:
1.48
